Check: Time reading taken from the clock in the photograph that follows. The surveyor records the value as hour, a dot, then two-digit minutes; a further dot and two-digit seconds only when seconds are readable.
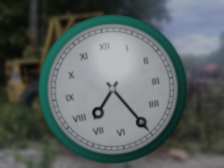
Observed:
7.25
